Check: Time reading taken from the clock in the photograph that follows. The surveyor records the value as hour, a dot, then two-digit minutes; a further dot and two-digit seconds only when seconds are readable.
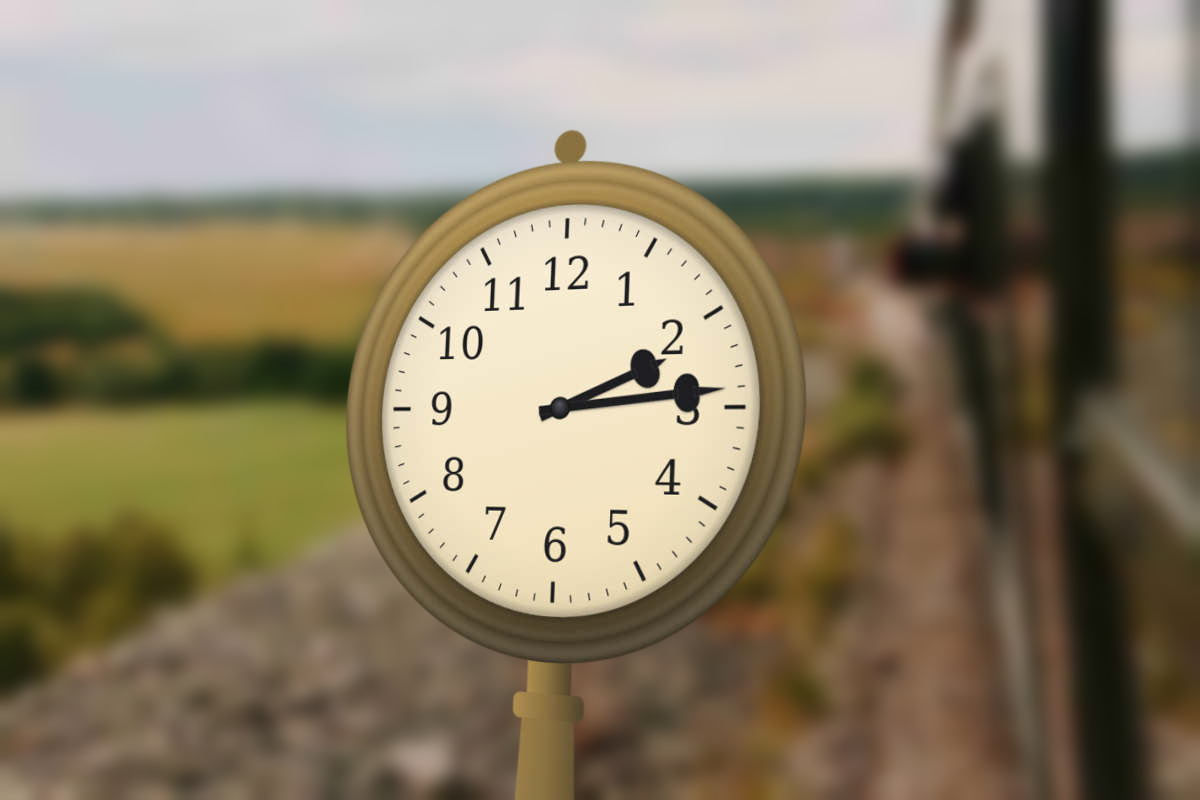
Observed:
2.14
